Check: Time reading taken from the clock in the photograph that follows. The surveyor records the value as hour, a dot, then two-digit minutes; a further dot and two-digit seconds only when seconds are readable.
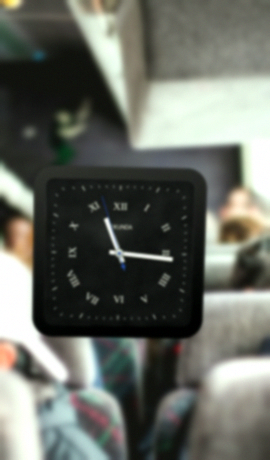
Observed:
11.15.57
